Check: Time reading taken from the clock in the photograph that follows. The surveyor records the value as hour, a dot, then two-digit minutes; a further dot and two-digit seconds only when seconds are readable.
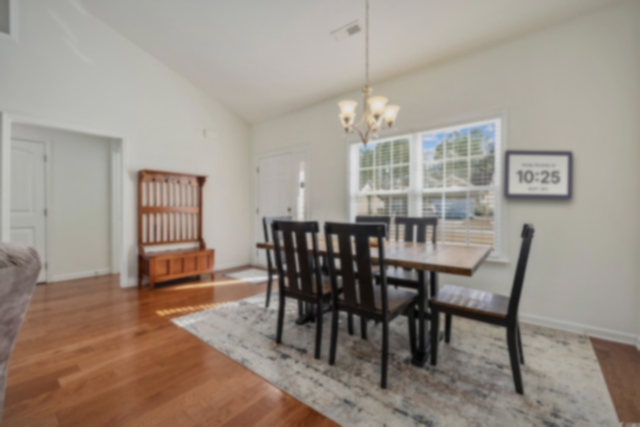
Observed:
10.25
